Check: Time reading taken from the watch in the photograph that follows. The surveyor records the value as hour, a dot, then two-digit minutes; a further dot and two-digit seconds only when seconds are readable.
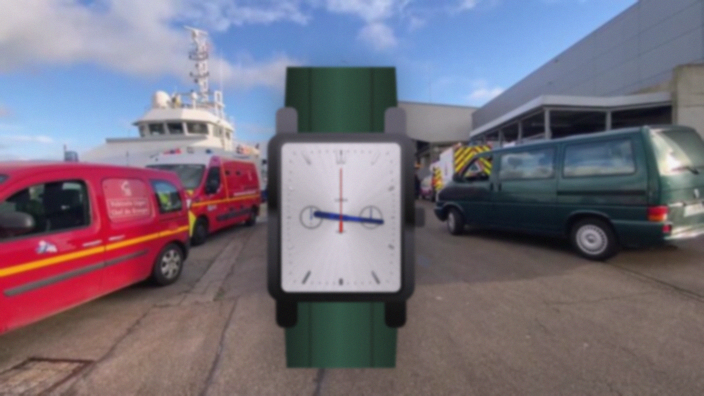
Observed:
9.16
